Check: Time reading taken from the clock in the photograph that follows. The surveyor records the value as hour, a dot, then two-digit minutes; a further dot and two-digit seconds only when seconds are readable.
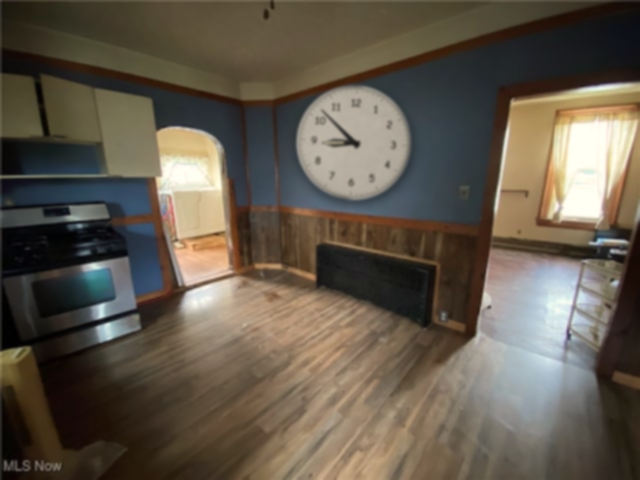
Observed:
8.52
